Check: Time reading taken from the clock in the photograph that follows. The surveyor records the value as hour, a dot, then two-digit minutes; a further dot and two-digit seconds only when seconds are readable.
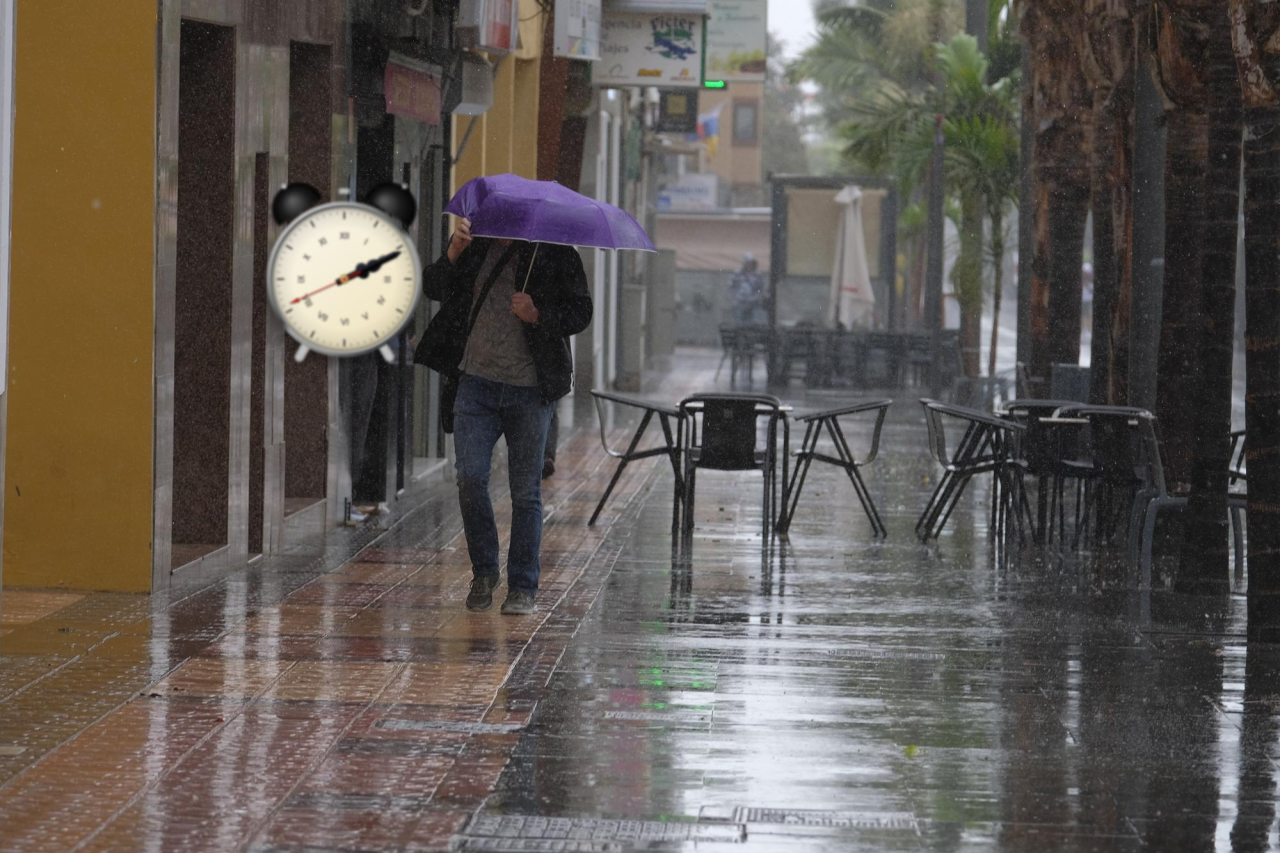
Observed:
2.10.41
